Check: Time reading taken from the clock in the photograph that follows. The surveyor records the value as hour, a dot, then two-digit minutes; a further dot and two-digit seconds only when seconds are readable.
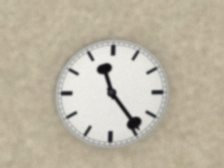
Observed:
11.24
